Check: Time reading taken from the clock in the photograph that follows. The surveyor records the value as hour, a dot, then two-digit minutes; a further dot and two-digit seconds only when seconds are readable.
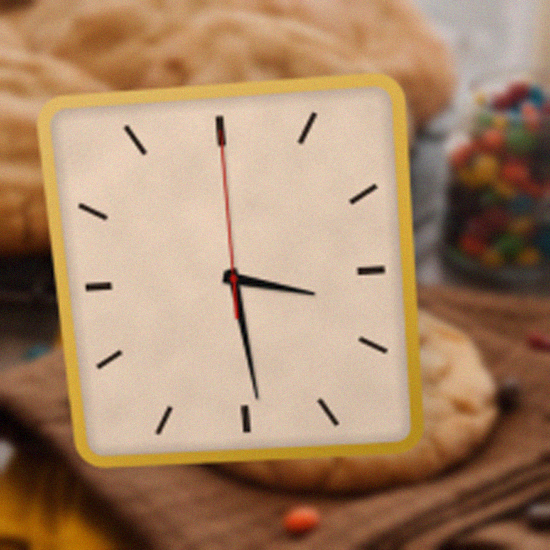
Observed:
3.29.00
